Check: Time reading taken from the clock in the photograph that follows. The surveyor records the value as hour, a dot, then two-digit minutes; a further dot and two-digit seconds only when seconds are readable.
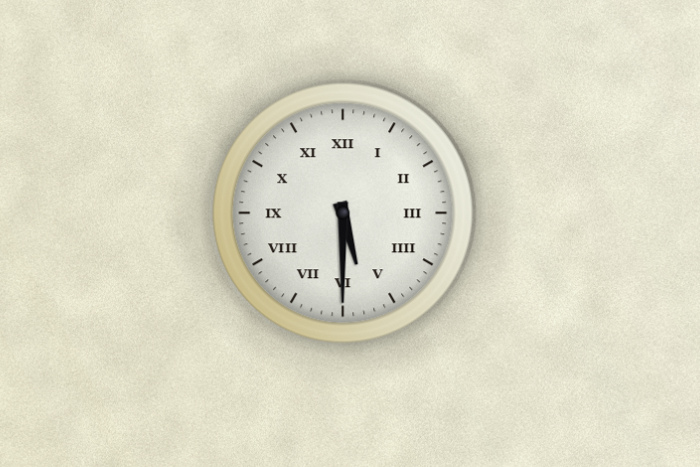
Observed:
5.30
